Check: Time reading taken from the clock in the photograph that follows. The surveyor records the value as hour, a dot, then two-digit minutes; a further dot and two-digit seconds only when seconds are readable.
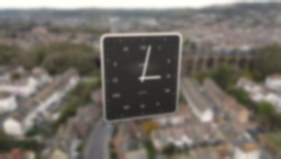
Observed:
3.02
